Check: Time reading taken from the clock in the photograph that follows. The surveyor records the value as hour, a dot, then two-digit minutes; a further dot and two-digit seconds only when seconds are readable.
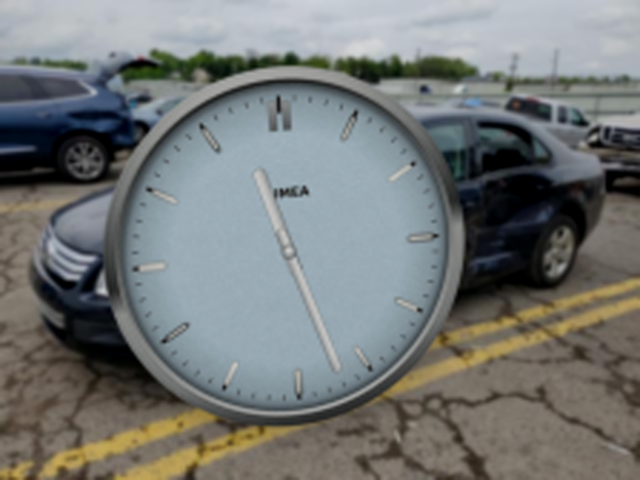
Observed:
11.27
